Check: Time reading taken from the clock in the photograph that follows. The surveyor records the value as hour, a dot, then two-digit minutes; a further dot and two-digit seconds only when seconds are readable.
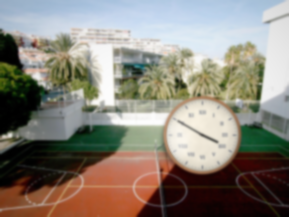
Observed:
3.50
